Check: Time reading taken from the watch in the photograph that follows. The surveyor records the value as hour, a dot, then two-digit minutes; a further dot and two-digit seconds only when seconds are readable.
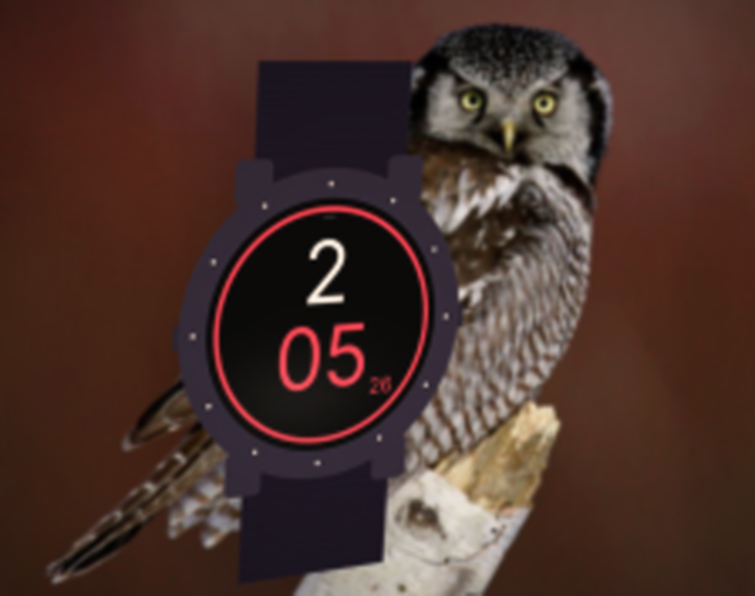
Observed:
2.05
